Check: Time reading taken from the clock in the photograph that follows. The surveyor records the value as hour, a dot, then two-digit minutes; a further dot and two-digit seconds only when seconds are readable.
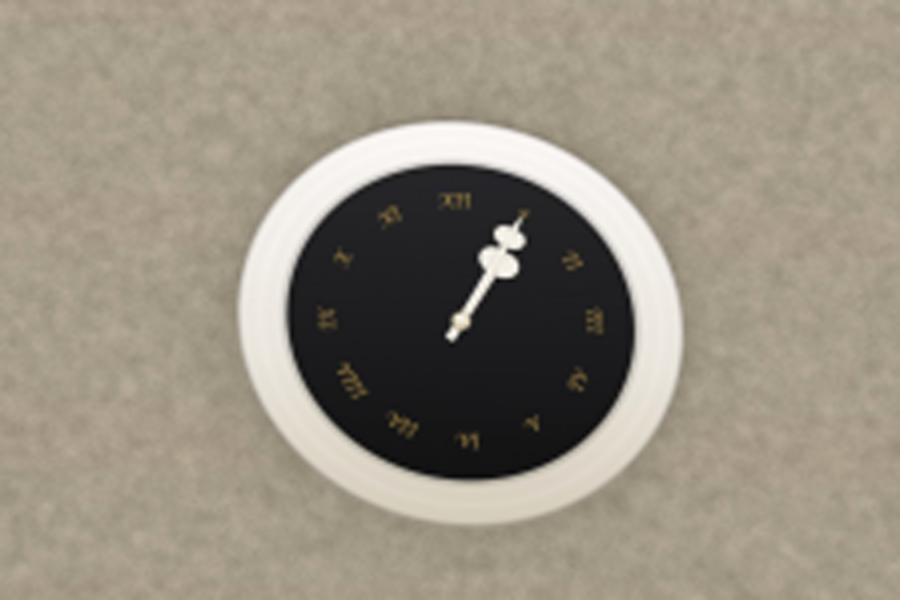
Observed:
1.05
